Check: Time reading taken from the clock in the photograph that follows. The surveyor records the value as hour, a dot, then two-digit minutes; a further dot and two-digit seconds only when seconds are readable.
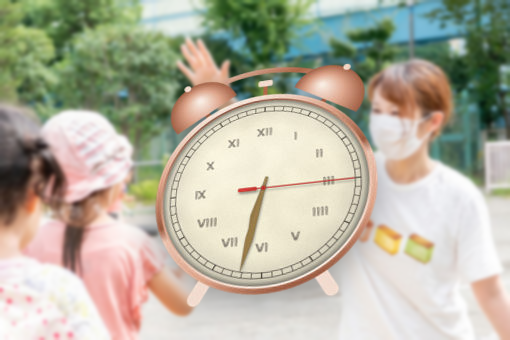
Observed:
6.32.15
